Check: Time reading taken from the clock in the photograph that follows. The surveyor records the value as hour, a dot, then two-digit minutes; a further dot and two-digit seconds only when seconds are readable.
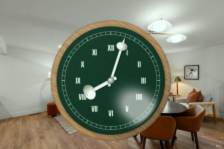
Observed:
8.03
